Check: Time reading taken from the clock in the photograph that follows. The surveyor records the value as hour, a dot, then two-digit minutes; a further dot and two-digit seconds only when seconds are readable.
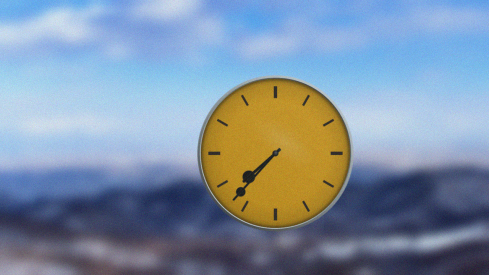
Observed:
7.37
